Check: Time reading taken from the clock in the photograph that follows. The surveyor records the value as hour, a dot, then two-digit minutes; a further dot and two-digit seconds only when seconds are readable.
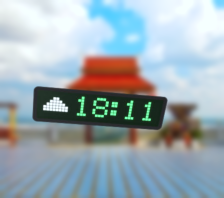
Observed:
18.11
